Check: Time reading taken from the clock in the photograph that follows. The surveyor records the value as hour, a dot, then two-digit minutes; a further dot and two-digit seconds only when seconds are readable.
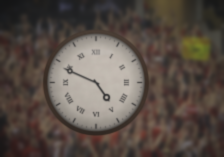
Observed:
4.49
